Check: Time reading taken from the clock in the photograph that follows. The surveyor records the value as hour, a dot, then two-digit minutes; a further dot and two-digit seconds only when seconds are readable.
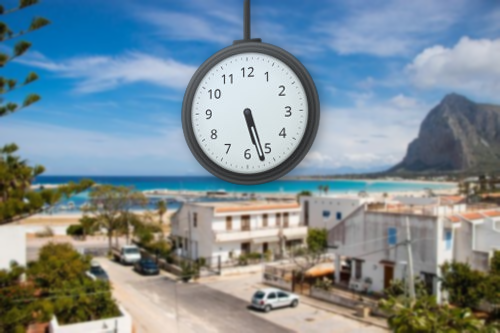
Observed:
5.27
